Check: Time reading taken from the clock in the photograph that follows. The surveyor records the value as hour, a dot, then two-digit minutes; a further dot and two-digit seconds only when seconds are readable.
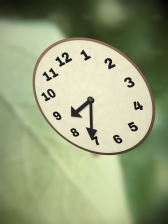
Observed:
8.36
